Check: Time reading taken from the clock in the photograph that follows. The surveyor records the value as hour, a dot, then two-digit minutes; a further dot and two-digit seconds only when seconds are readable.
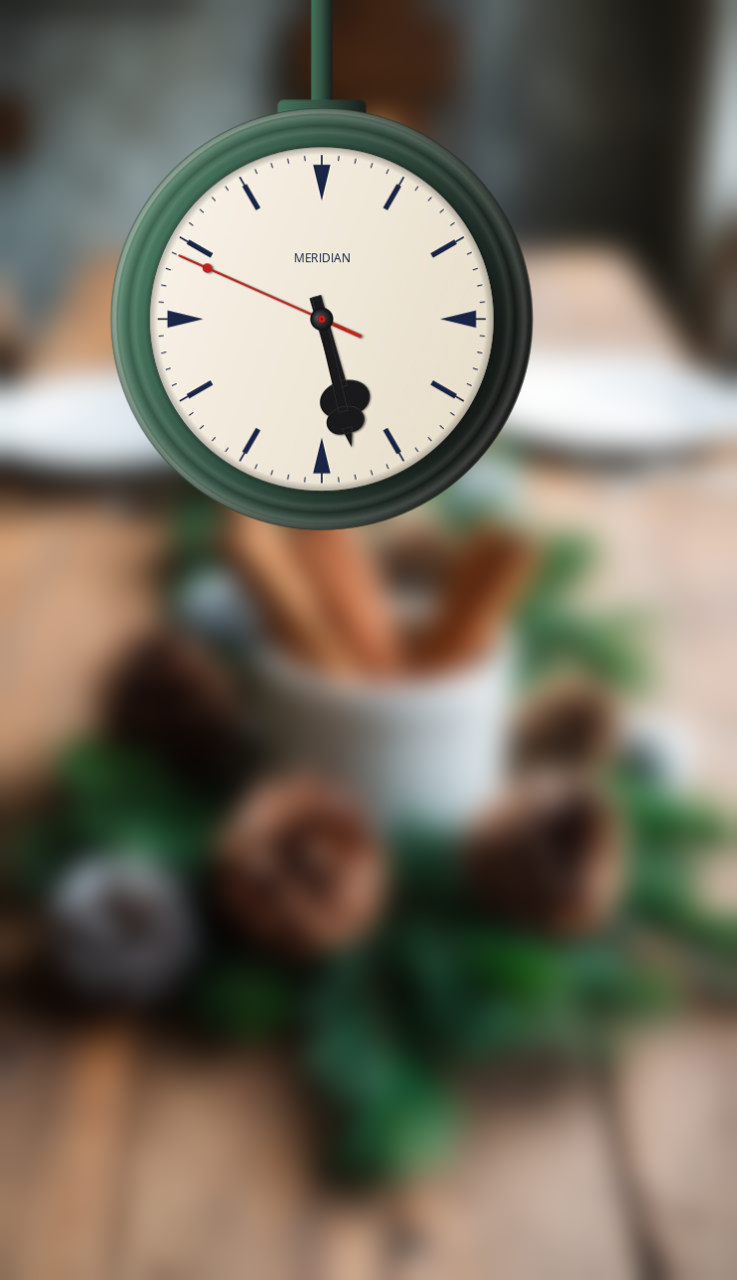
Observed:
5.27.49
